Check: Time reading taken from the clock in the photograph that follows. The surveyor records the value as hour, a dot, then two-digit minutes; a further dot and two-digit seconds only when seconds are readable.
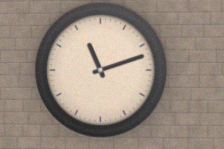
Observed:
11.12
